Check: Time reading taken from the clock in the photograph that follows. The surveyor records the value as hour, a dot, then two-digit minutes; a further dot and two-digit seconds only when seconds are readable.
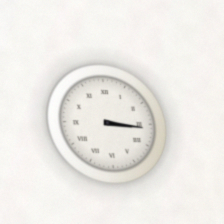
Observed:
3.16
